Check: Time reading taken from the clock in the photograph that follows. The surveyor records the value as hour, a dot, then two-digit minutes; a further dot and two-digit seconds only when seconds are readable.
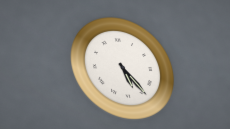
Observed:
5.24
